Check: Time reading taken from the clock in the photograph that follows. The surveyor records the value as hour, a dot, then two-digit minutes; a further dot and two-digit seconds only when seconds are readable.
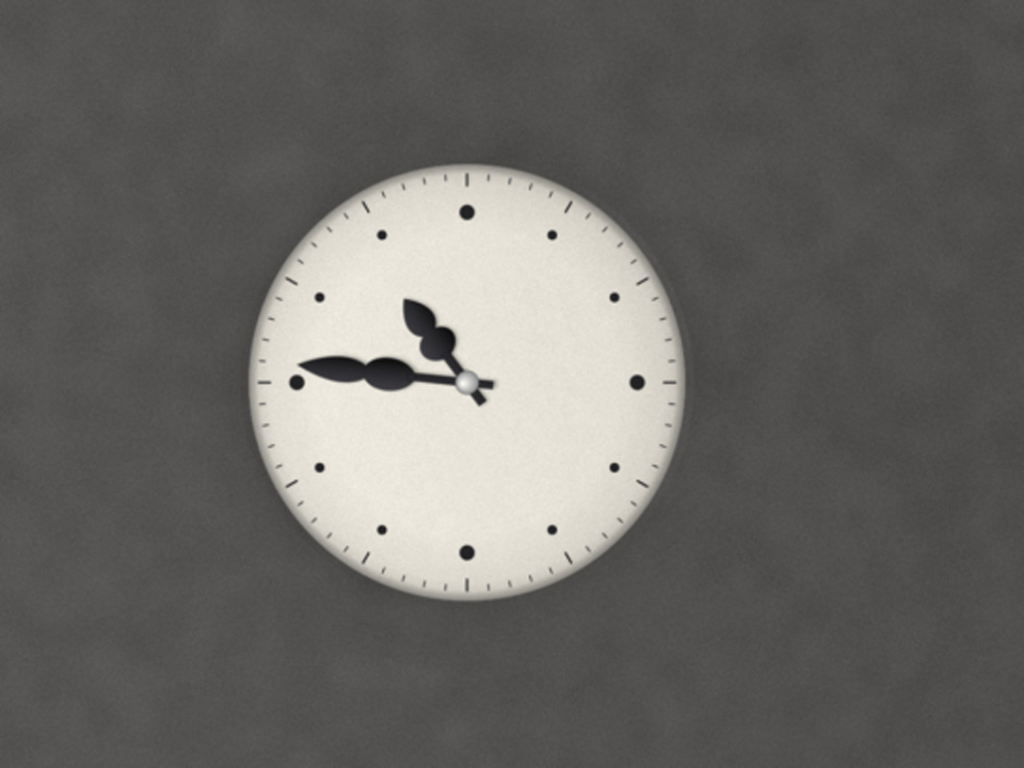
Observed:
10.46
